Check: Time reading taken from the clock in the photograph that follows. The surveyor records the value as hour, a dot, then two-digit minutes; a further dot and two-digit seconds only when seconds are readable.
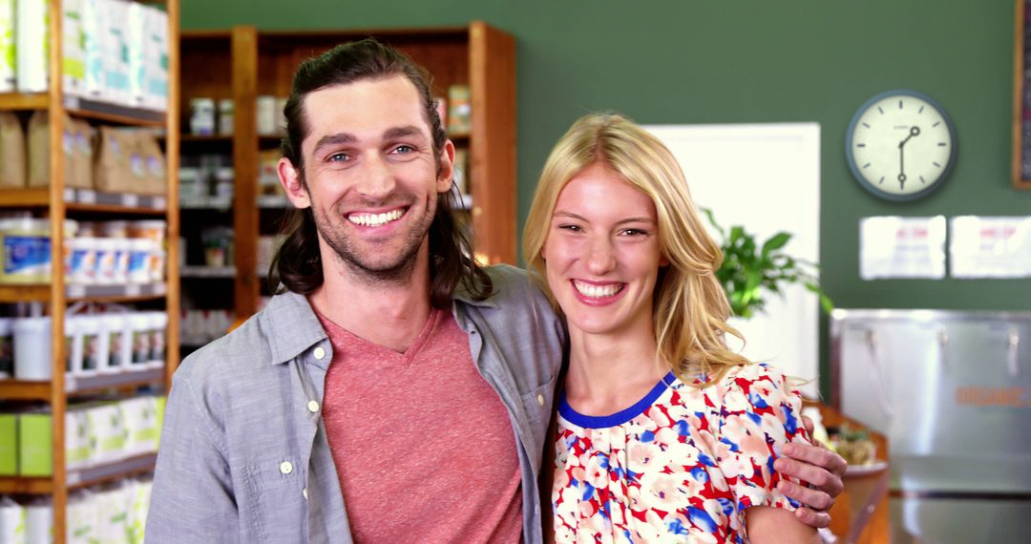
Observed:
1.30
